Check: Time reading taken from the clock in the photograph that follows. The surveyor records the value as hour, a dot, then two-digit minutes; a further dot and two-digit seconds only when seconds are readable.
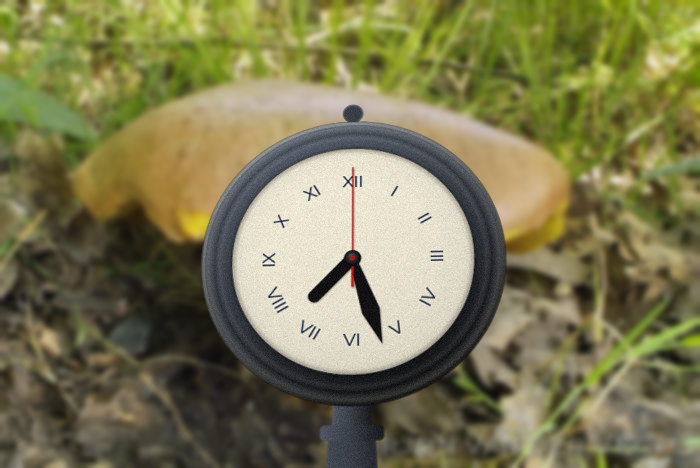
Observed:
7.27.00
